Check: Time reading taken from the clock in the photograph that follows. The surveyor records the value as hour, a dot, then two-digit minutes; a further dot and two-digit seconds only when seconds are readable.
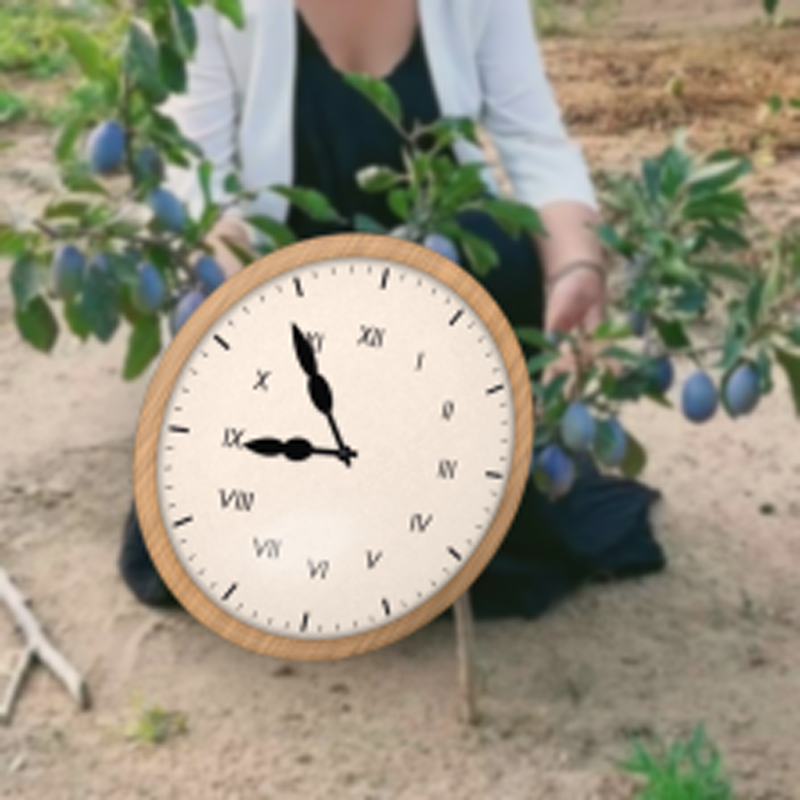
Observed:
8.54
